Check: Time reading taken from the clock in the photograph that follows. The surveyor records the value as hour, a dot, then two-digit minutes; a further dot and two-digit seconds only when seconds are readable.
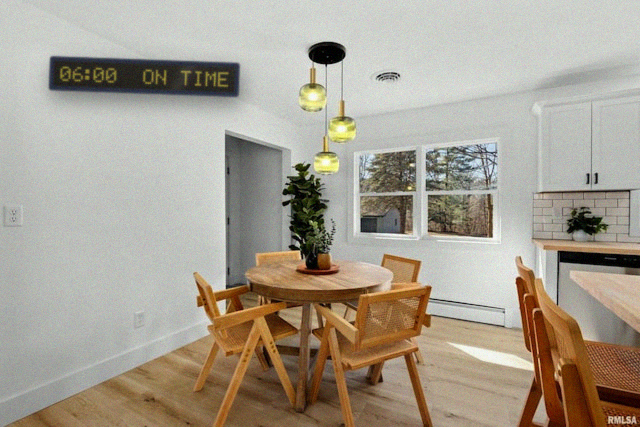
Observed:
6.00
